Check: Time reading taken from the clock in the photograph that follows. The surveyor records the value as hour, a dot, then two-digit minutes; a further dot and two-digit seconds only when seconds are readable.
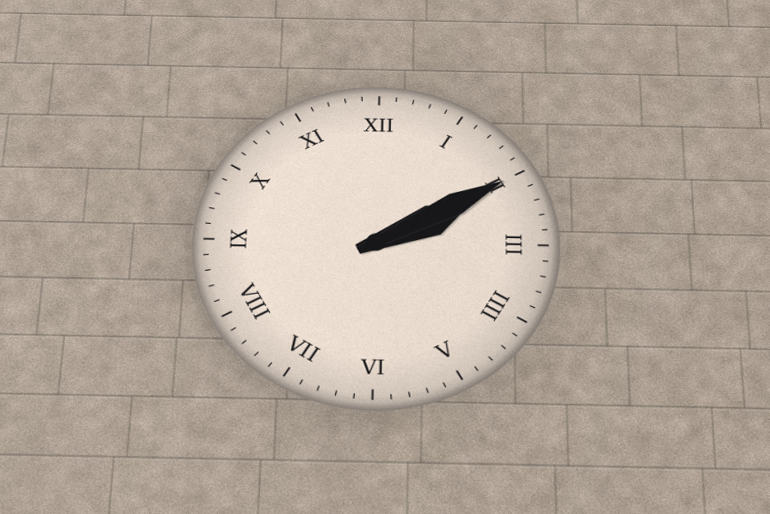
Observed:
2.10
